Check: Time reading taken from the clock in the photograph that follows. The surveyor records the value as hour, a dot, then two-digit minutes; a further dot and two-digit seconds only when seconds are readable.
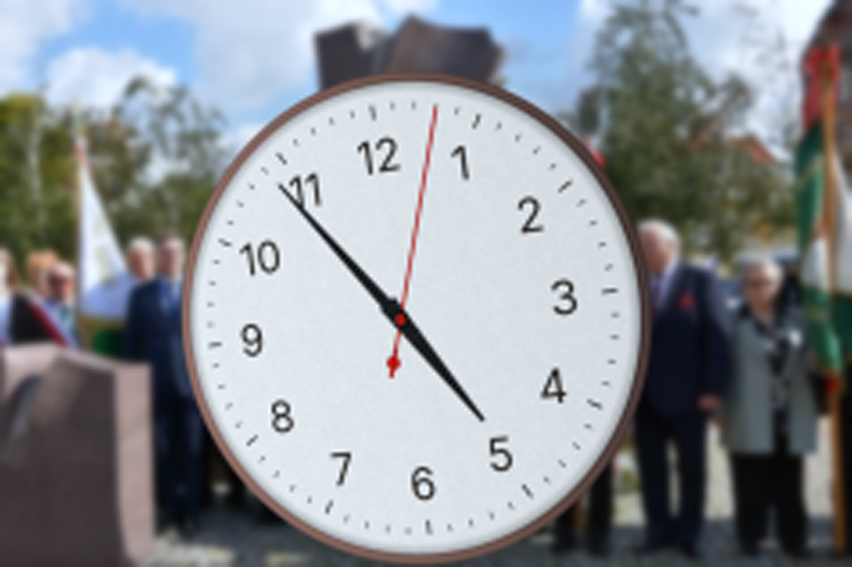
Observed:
4.54.03
